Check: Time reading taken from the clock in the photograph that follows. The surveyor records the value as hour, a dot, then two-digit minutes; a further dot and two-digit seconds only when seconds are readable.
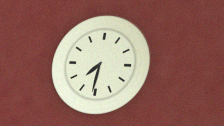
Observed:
7.31
